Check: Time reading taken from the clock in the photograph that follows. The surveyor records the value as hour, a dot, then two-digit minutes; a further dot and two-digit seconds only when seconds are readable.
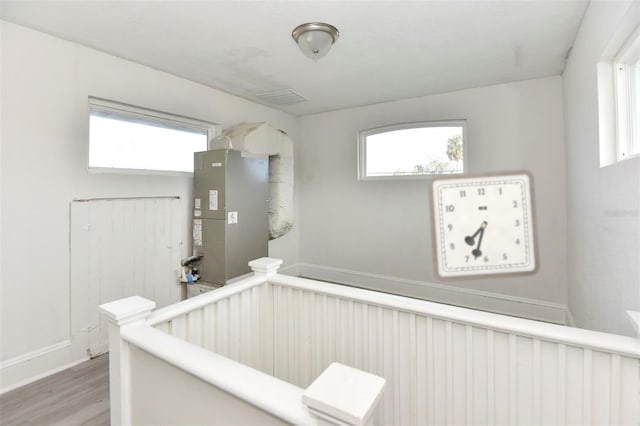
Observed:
7.33
